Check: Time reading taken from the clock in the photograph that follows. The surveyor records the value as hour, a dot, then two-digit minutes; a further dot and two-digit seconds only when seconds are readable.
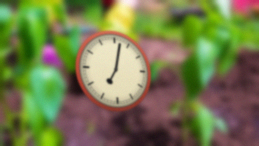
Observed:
7.02
